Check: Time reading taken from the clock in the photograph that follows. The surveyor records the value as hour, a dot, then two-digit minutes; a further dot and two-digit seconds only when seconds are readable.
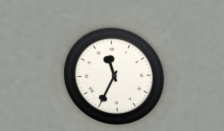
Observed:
11.35
